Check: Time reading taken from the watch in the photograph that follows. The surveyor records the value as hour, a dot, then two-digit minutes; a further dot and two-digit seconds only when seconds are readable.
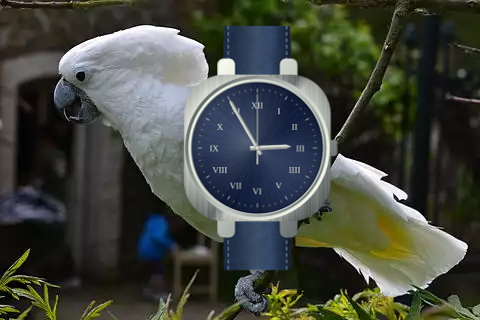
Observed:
2.55.00
